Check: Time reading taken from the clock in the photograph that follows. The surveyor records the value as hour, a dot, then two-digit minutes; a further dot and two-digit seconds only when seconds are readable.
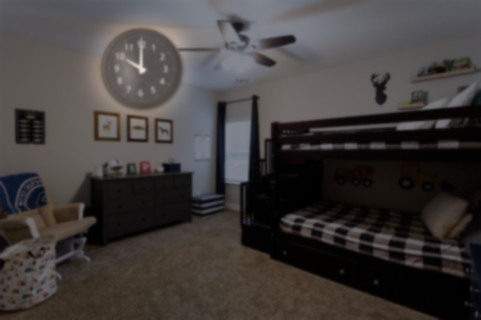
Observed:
10.00
